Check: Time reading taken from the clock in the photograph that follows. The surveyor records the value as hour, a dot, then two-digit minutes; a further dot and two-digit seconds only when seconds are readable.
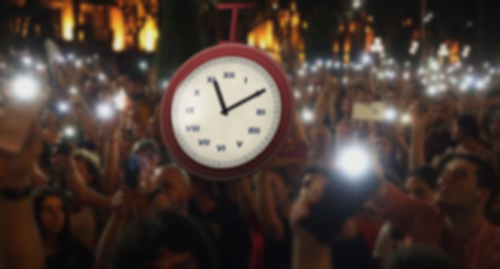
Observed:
11.10
